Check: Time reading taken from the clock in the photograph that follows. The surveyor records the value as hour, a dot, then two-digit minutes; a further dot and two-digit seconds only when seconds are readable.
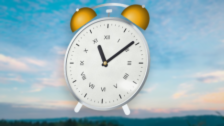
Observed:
11.09
